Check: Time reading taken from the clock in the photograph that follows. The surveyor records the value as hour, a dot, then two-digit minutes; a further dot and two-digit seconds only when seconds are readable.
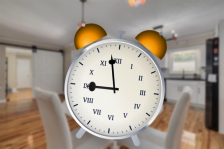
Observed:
8.58
